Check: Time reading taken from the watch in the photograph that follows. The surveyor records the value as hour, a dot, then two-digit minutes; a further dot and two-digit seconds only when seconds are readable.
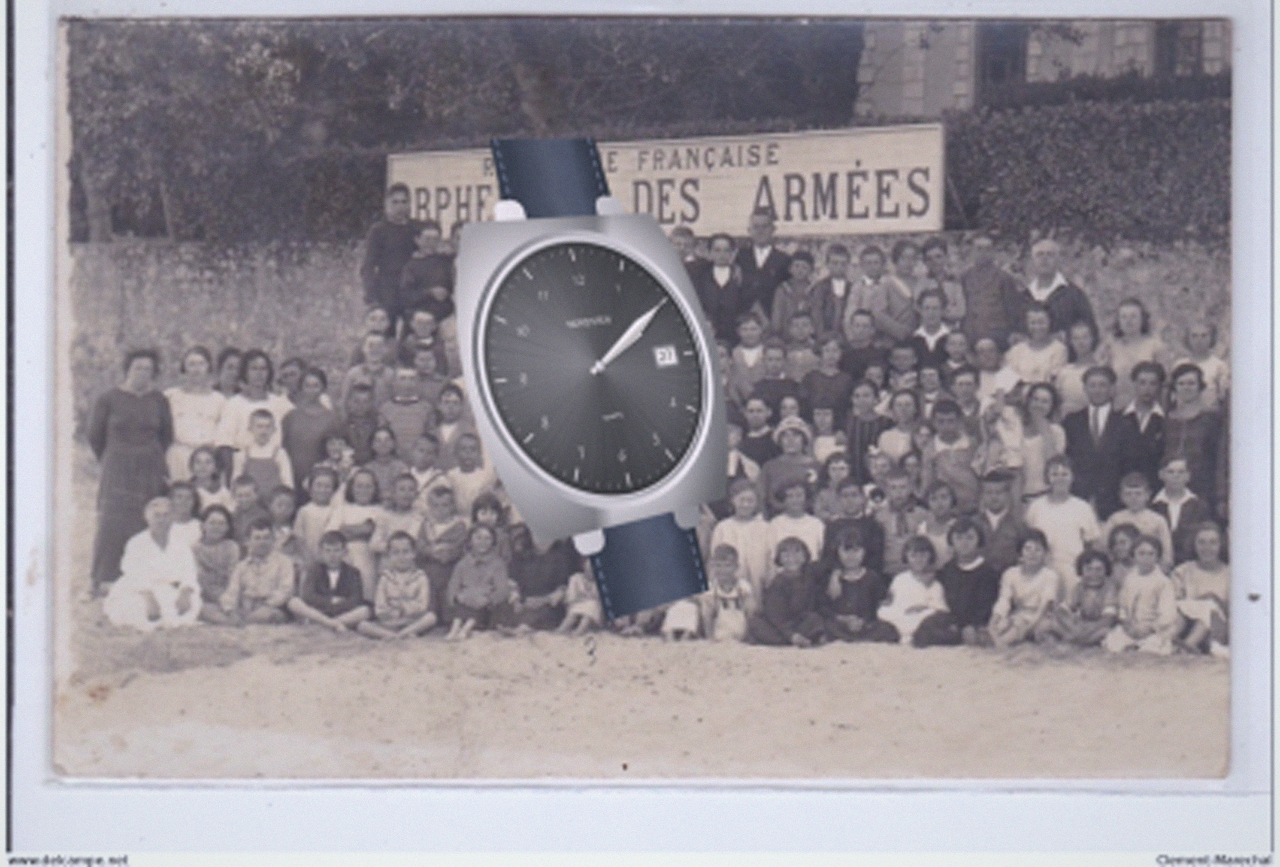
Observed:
2.10
